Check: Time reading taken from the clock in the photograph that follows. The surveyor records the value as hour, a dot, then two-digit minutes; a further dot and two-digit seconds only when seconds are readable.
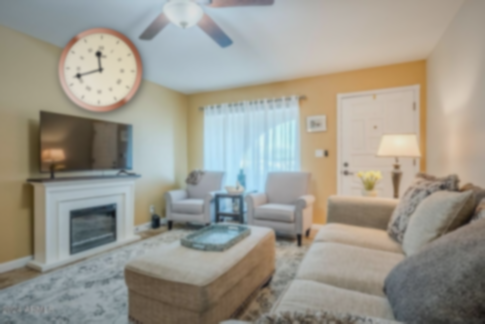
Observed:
11.42
